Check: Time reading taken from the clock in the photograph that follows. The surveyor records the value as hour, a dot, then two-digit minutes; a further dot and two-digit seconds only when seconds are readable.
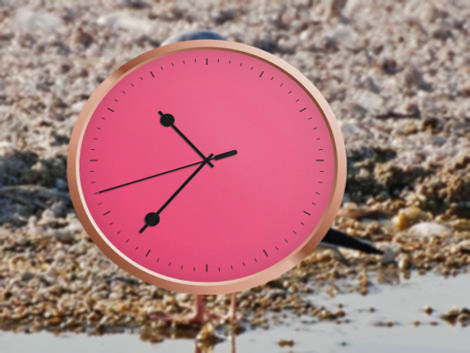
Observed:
10.36.42
